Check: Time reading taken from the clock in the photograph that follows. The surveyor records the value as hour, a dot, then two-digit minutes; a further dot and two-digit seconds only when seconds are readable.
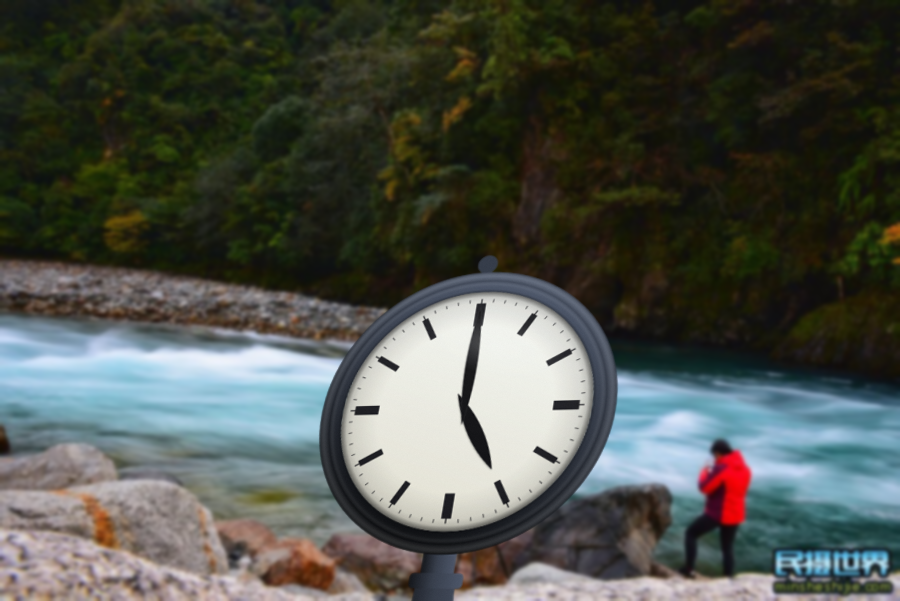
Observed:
5.00
